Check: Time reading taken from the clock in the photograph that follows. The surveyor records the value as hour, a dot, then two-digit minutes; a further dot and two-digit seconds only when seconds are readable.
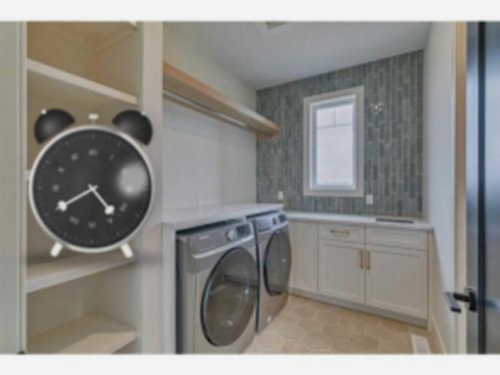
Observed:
4.40
